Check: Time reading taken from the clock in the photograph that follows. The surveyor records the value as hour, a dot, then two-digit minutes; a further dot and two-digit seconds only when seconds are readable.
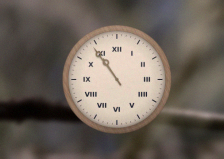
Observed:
10.54
